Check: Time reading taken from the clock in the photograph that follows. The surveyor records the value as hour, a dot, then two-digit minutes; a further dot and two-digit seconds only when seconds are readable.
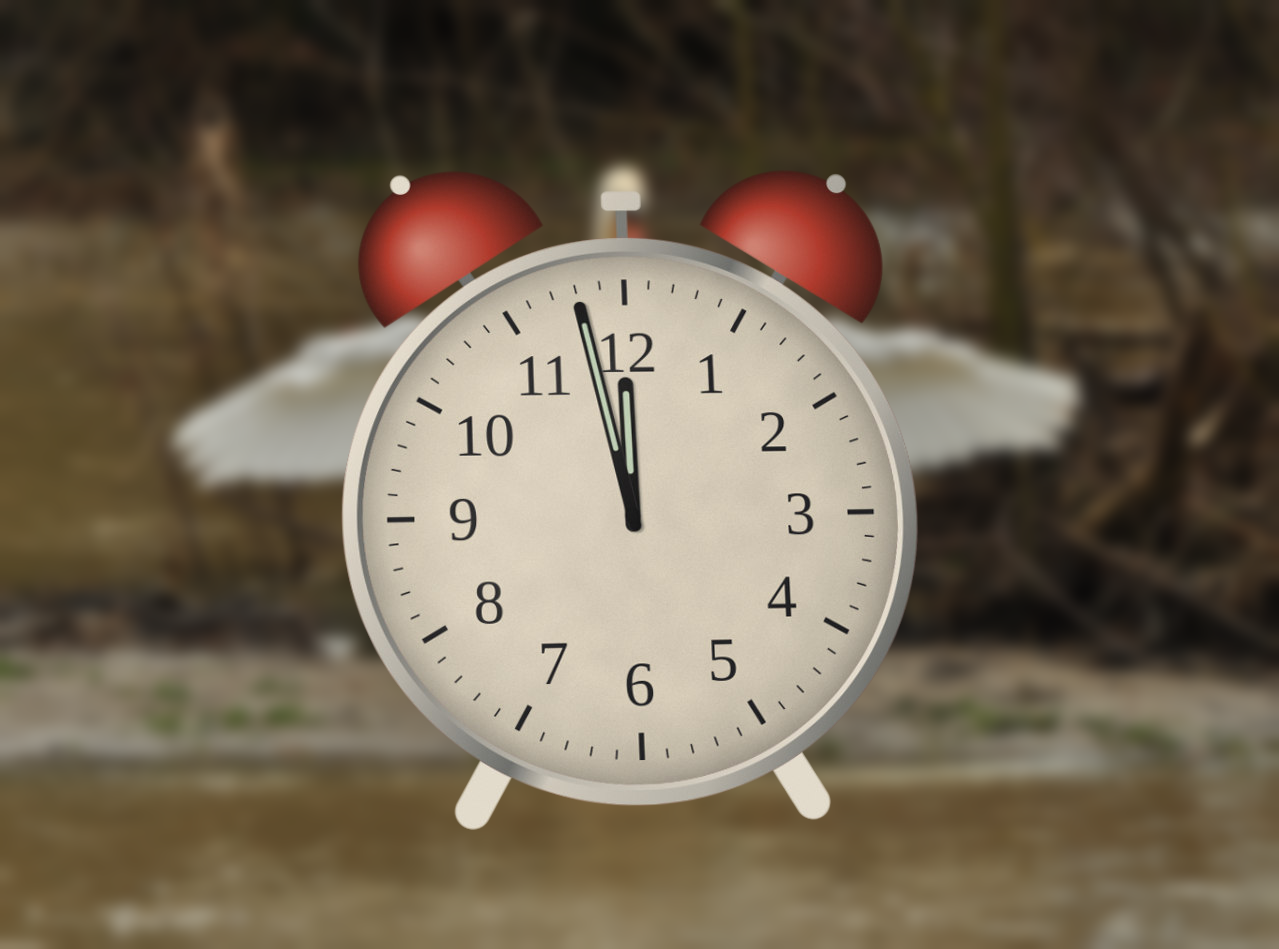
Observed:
11.58
